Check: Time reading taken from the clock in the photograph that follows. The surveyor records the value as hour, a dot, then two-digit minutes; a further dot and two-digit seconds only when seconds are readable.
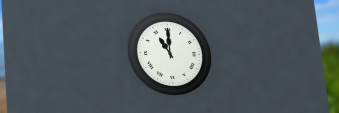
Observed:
11.00
